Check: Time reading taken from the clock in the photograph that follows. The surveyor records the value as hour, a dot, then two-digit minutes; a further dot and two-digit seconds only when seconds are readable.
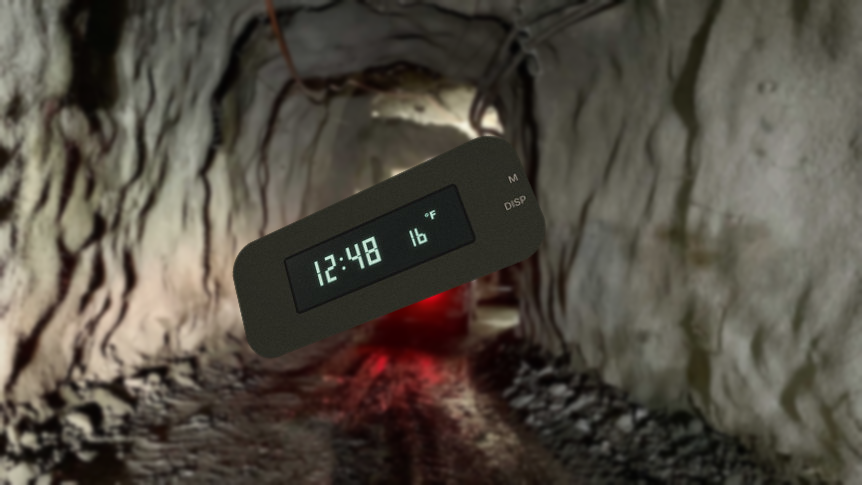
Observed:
12.48
